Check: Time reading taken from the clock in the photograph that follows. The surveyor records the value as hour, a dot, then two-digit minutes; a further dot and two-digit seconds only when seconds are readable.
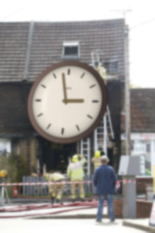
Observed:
2.58
